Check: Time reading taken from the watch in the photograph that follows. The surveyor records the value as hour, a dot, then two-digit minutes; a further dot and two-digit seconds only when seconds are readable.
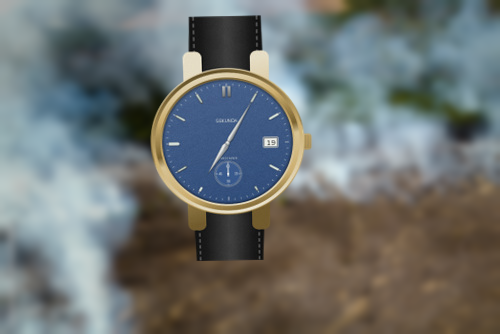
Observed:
7.05
